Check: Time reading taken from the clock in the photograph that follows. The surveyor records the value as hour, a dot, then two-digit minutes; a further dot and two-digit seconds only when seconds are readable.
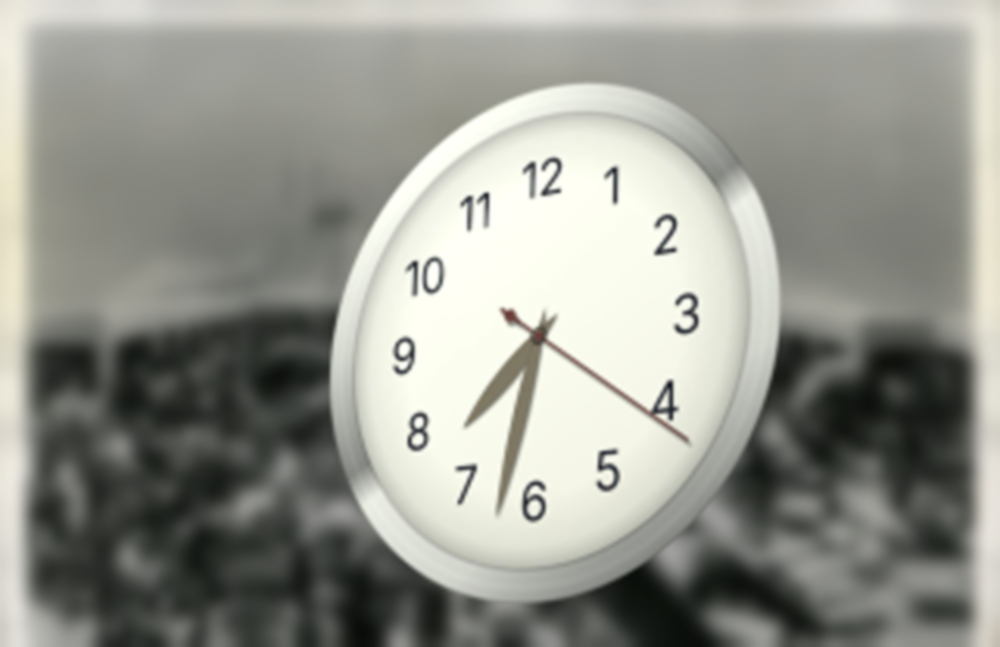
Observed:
7.32.21
